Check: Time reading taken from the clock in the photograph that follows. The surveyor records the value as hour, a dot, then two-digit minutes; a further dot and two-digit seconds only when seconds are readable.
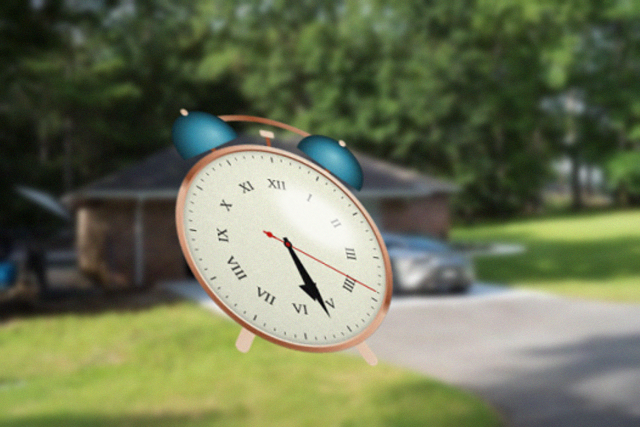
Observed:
5.26.19
